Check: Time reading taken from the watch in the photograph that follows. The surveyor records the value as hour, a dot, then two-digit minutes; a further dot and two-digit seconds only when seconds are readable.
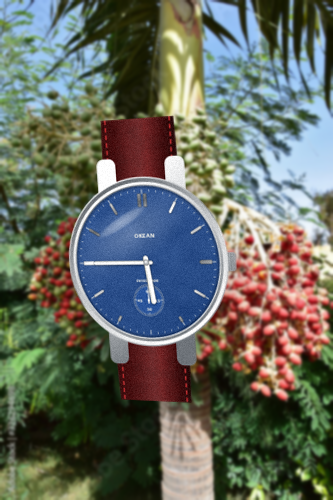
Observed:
5.45
